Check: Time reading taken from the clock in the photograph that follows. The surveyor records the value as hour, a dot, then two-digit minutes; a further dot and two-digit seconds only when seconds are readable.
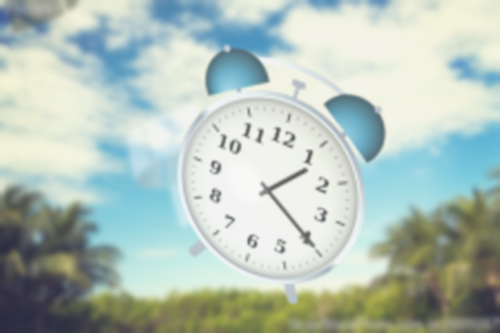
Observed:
1.20
